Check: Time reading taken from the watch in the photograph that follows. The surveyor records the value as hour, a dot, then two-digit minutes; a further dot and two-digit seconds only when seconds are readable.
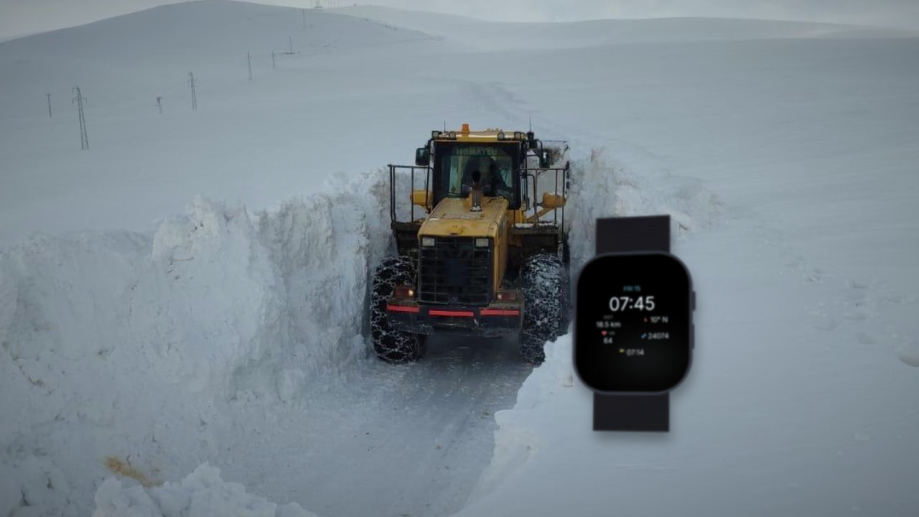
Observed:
7.45
